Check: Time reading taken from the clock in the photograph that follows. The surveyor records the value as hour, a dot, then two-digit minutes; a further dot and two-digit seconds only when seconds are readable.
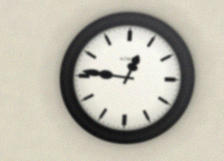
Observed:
12.46
